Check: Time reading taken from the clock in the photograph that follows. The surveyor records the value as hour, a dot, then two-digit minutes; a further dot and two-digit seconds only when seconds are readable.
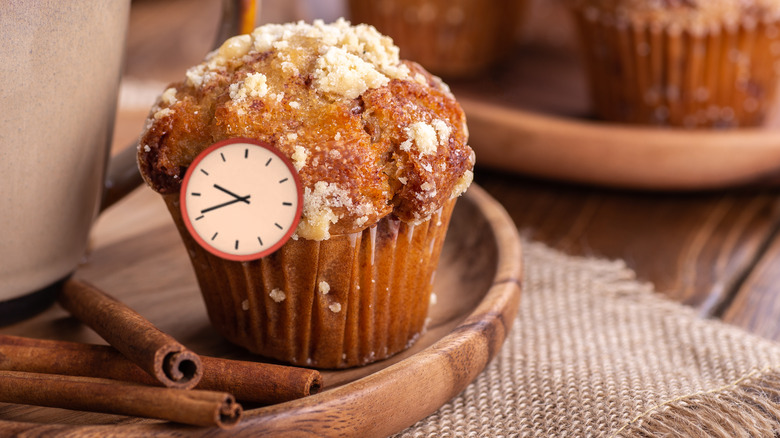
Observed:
9.41
